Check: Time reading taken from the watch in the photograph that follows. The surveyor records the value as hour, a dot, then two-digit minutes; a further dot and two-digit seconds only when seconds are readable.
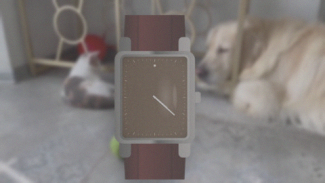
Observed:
4.22
